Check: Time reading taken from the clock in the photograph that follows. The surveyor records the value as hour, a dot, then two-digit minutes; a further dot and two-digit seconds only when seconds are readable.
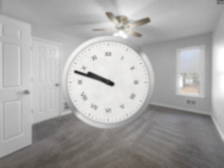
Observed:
9.48
